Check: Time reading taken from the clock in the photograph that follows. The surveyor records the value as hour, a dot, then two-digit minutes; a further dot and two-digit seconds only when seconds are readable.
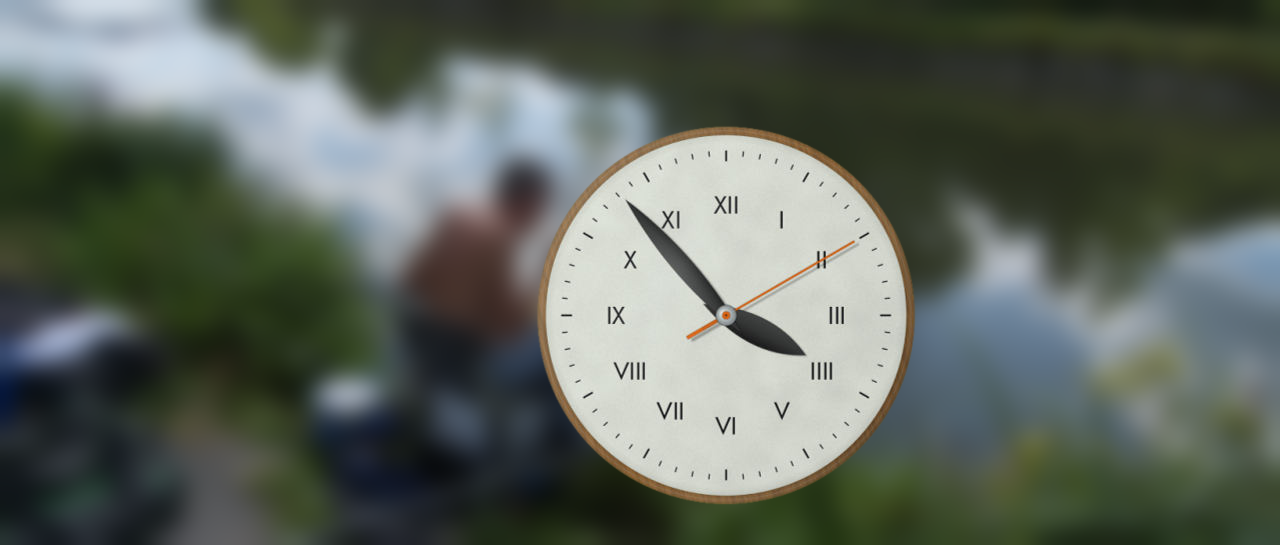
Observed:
3.53.10
